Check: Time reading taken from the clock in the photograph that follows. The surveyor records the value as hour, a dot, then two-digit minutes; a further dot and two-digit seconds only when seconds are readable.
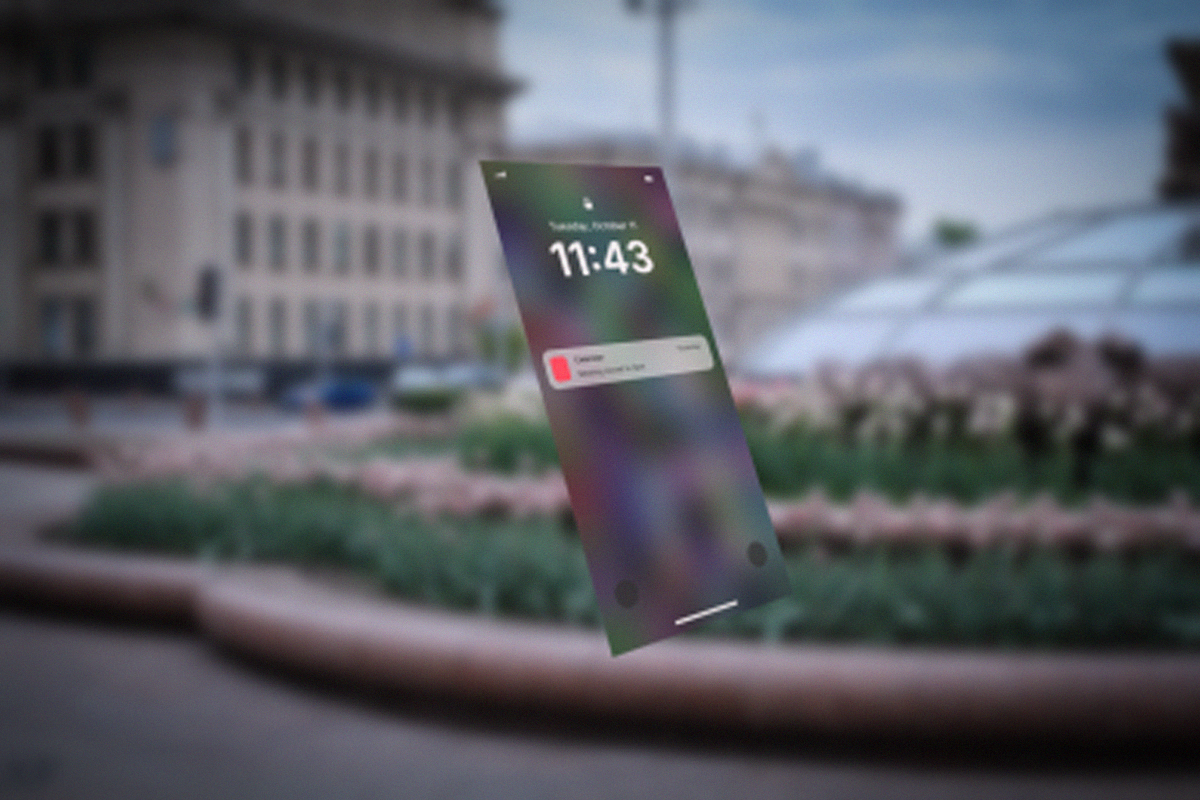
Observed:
11.43
